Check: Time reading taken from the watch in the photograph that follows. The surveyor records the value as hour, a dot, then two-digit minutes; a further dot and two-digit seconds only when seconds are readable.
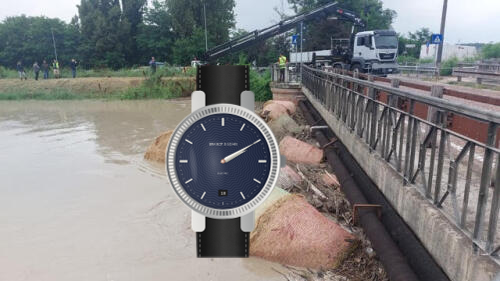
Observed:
2.10
